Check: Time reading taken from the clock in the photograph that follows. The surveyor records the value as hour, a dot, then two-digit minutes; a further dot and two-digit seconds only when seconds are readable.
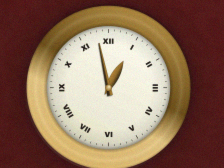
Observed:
12.58
